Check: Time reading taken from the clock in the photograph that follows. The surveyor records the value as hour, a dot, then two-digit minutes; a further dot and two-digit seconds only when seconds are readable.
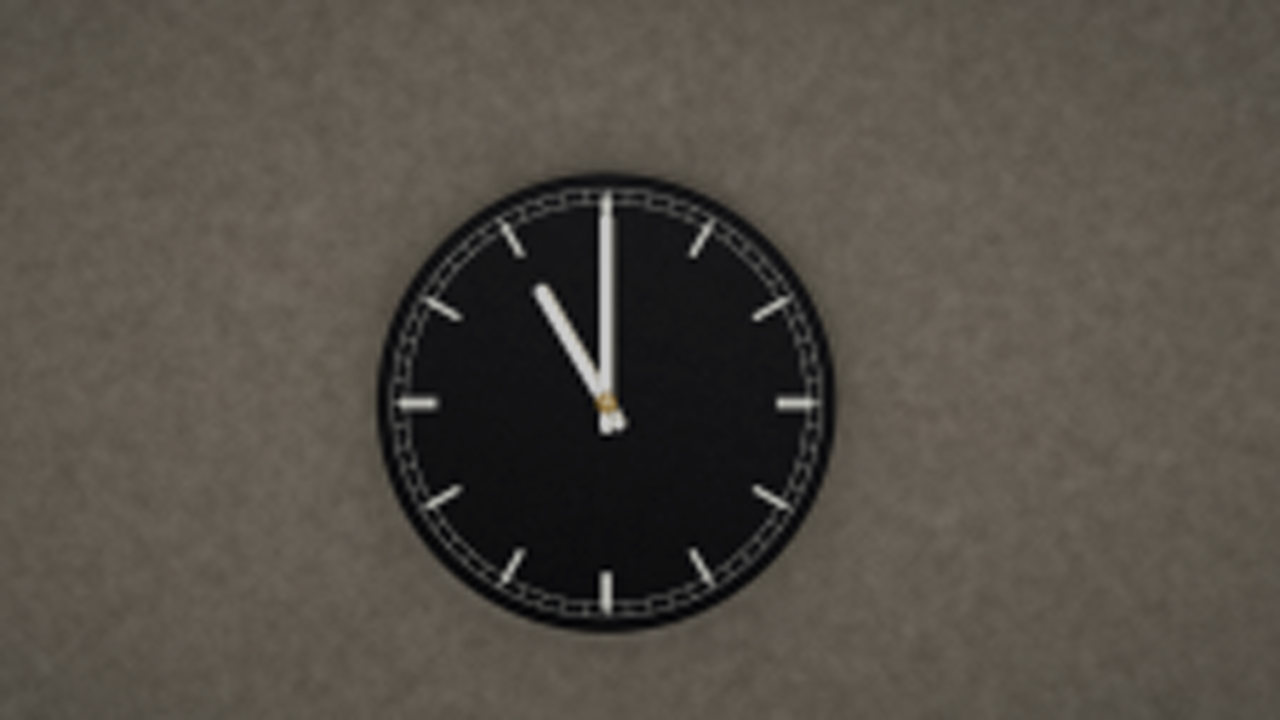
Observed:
11.00
